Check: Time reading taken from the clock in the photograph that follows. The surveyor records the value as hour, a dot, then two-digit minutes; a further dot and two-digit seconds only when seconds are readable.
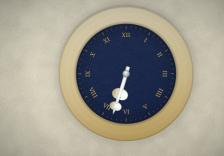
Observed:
6.33
